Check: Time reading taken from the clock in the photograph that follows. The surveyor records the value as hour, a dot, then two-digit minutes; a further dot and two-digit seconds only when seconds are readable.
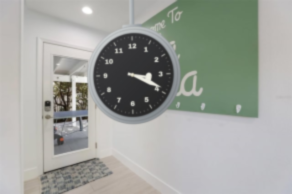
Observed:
3.19
